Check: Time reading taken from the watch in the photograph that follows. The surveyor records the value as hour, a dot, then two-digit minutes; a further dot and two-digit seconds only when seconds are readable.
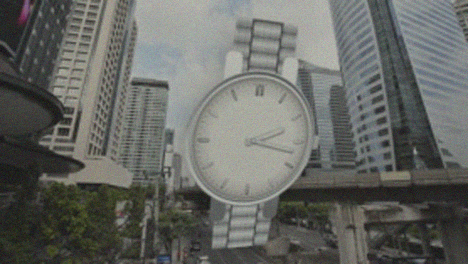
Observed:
2.17
